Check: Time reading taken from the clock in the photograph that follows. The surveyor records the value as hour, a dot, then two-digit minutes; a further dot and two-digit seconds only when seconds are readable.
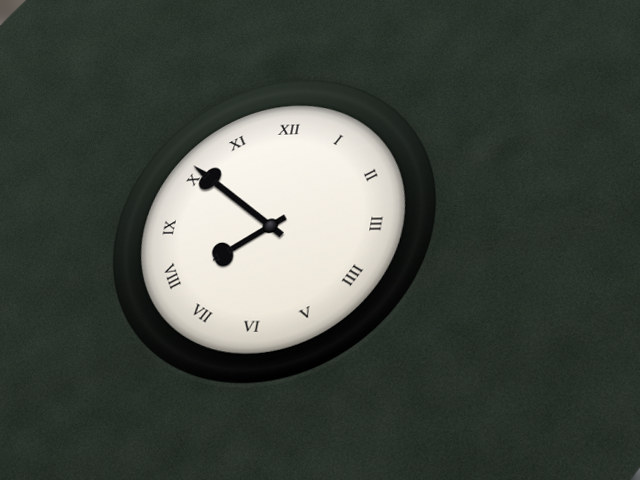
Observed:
7.51
